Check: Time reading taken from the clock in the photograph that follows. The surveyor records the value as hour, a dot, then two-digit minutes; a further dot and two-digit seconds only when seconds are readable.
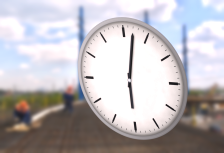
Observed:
6.02
